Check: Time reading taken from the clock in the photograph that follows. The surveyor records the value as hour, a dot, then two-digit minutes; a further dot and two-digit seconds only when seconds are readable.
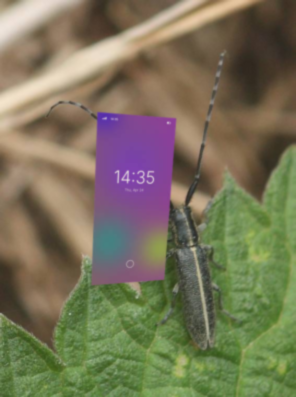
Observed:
14.35
